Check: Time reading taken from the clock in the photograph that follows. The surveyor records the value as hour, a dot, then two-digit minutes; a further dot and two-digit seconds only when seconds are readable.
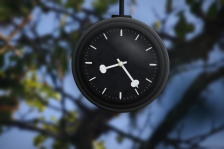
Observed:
8.24
